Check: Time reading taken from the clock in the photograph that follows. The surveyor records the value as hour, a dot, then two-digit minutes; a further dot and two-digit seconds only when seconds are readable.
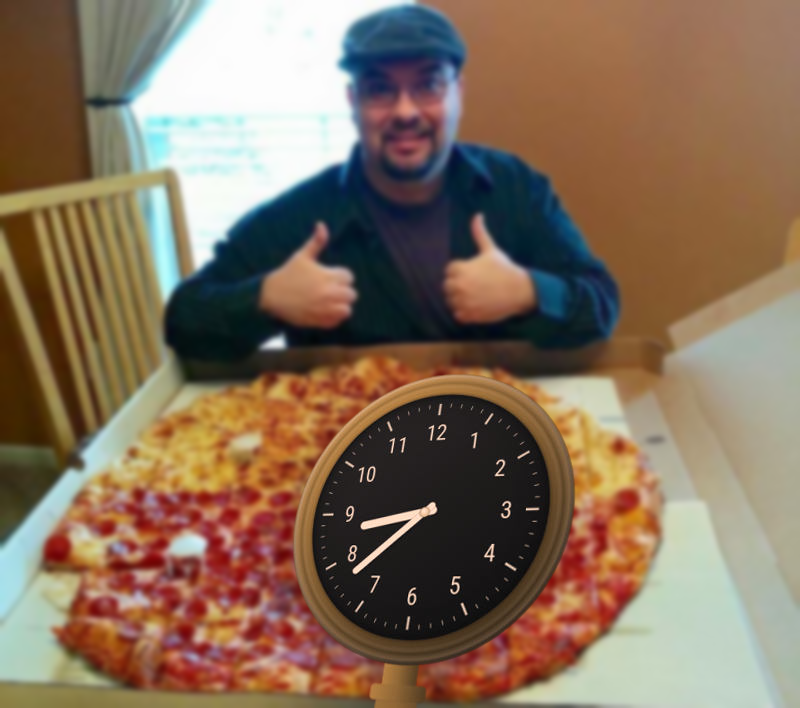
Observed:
8.38
